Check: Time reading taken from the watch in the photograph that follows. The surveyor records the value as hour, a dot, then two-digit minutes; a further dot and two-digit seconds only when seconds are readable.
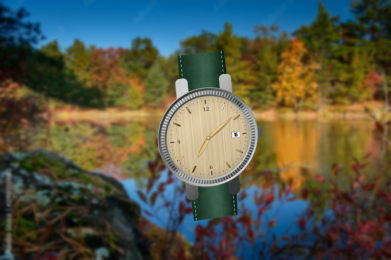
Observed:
7.09
